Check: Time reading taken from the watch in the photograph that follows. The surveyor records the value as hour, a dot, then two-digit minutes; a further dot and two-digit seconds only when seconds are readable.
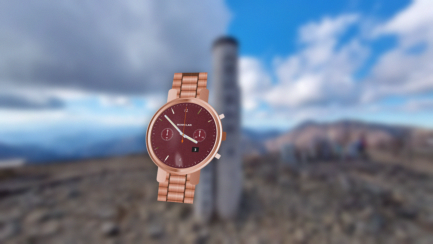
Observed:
3.52
